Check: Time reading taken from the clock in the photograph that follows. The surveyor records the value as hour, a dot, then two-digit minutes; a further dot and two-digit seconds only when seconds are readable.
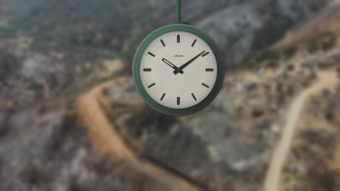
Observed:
10.09
